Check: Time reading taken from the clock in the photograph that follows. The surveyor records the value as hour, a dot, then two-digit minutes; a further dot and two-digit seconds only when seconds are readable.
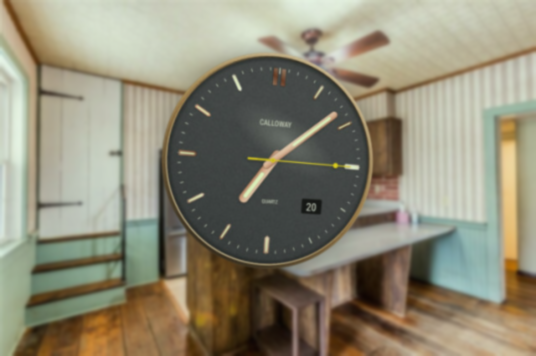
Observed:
7.08.15
